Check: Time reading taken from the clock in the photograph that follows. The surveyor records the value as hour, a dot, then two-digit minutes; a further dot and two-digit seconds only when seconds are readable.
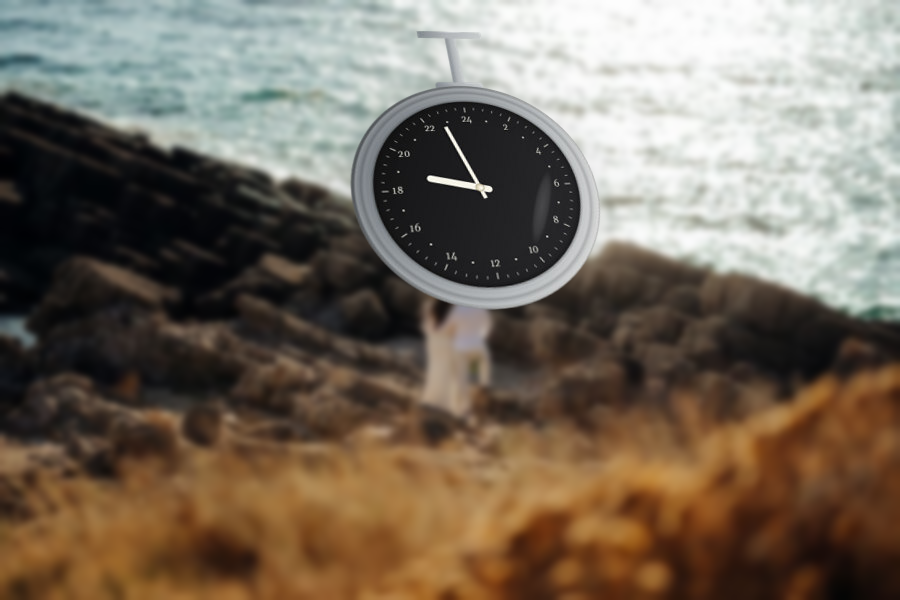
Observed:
18.57
